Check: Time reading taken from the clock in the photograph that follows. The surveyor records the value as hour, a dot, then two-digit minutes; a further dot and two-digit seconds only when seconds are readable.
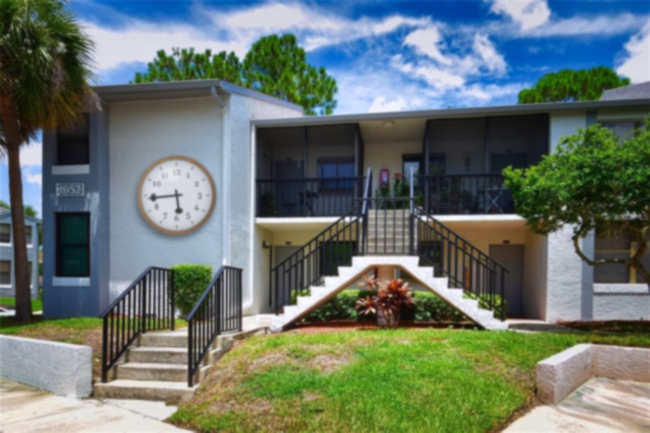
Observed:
5.44
